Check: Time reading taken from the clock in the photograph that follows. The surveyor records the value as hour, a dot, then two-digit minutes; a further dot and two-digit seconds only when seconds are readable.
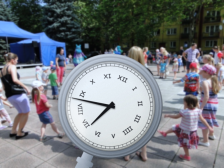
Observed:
6.43
